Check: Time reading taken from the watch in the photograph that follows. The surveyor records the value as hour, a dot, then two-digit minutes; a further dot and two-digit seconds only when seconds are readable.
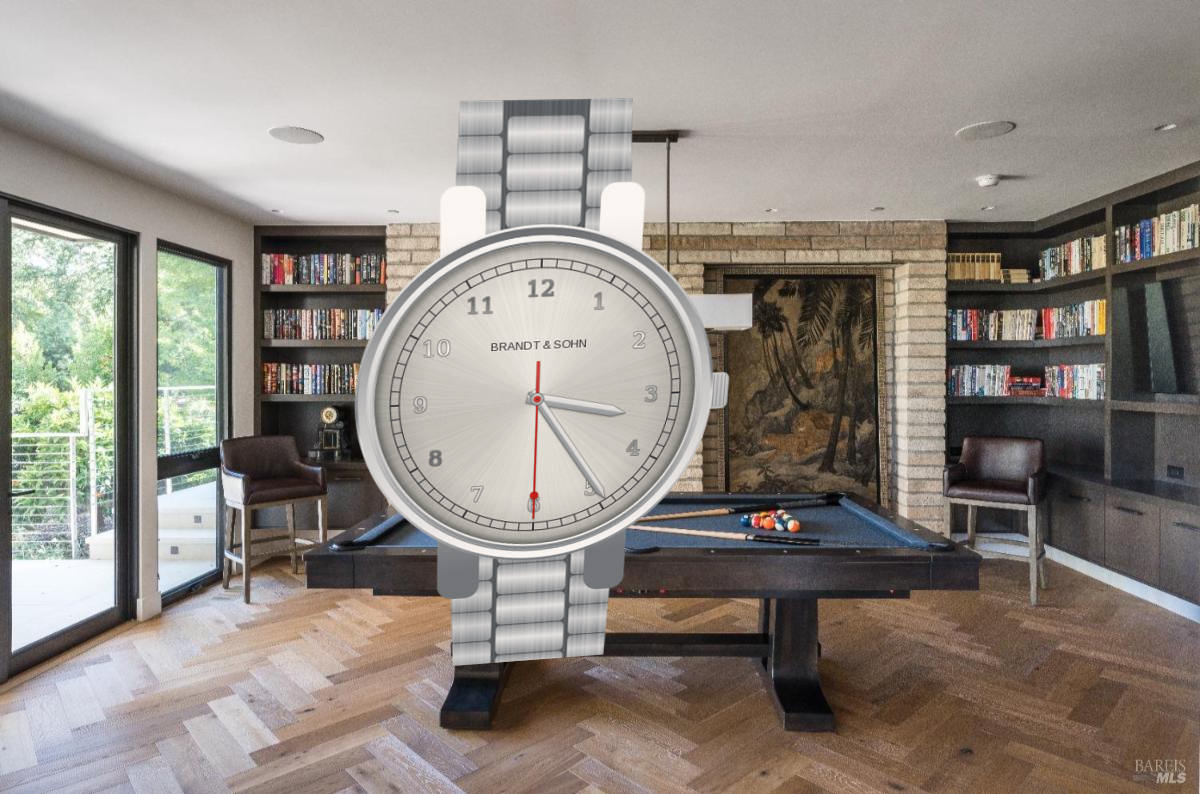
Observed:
3.24.30
